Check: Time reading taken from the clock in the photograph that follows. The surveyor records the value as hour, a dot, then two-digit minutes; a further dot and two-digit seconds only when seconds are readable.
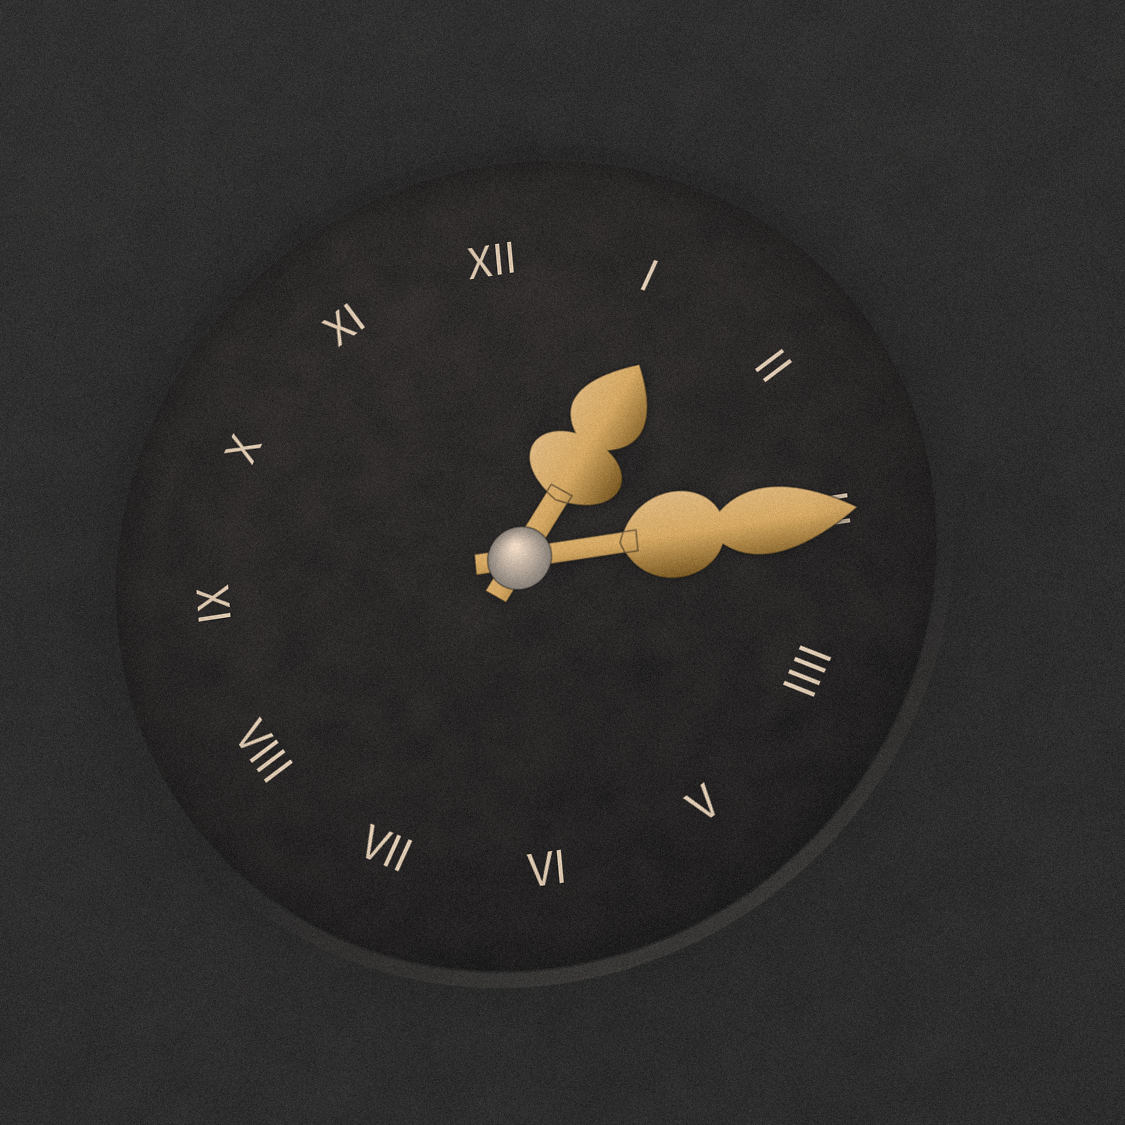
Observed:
1.15
